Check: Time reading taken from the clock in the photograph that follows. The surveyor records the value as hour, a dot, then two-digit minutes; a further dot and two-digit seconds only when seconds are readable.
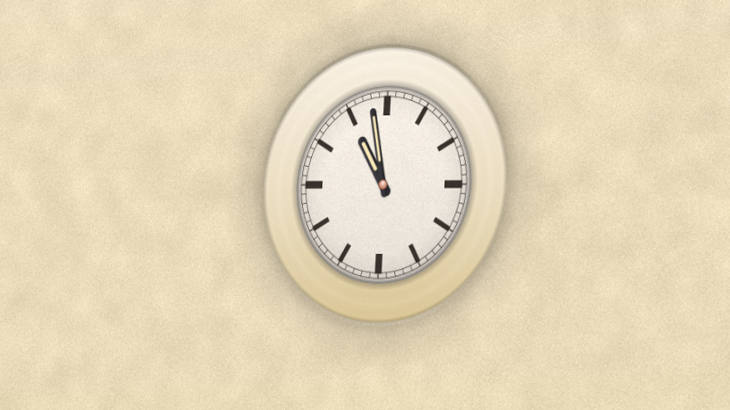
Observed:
10.58
